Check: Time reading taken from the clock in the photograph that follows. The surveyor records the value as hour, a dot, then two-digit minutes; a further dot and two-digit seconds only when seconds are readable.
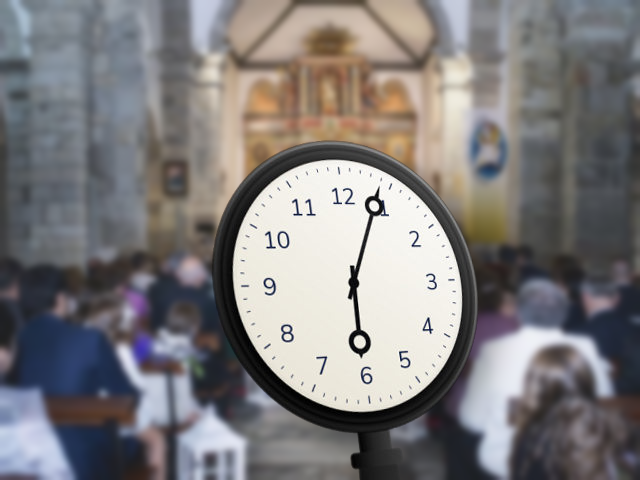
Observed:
6.04
